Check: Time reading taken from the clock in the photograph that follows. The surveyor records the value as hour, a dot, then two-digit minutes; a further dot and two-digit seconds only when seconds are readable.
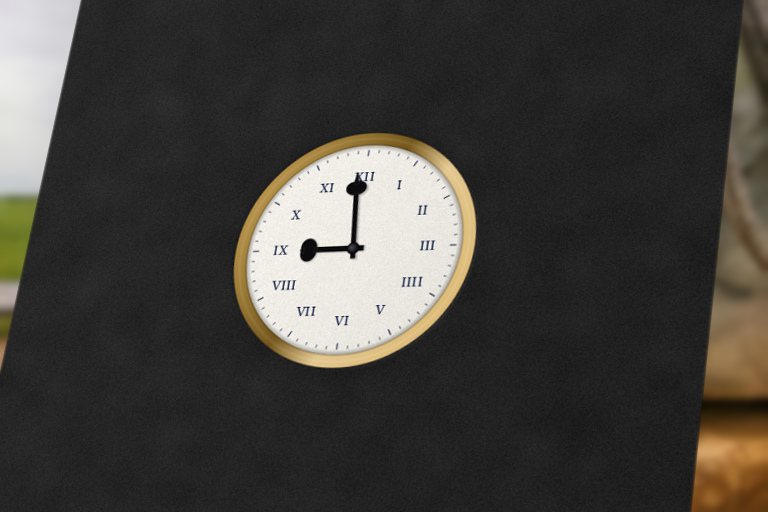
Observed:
8.59
